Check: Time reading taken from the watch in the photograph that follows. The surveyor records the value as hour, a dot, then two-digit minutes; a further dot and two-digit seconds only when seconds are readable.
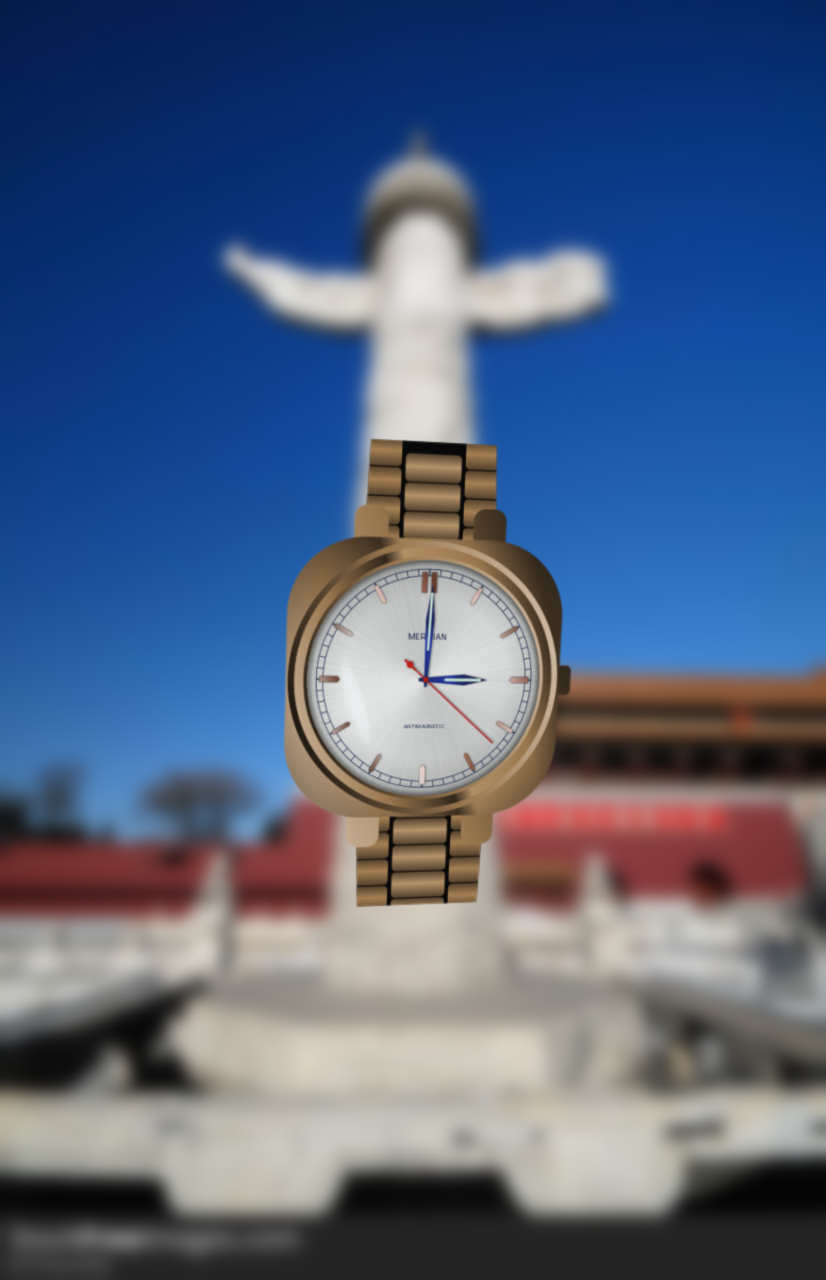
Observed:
3.00.22
